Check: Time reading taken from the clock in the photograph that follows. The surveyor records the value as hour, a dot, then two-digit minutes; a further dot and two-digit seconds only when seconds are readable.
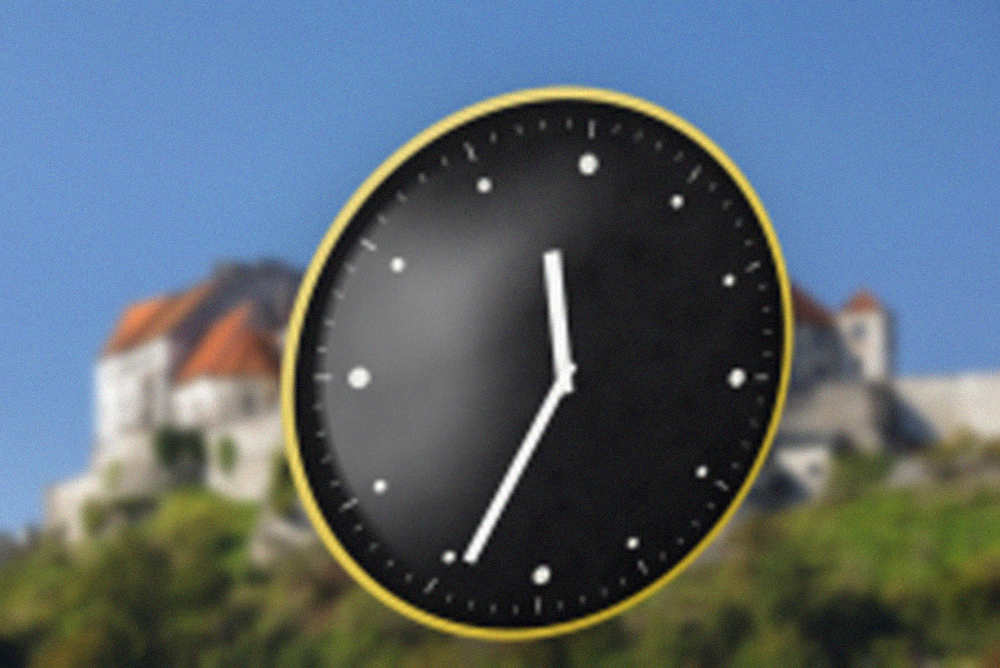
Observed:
11.34
